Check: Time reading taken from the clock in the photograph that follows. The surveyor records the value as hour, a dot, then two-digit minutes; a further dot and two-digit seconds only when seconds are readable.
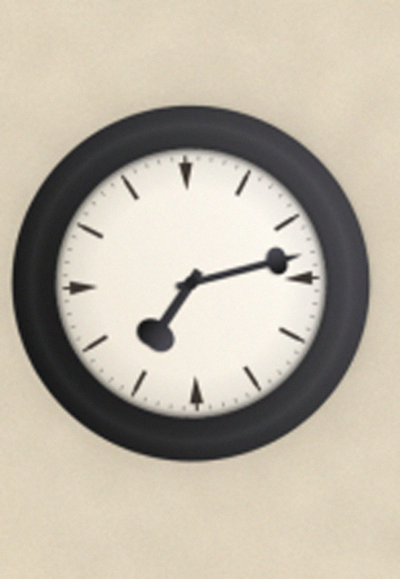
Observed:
7.13
